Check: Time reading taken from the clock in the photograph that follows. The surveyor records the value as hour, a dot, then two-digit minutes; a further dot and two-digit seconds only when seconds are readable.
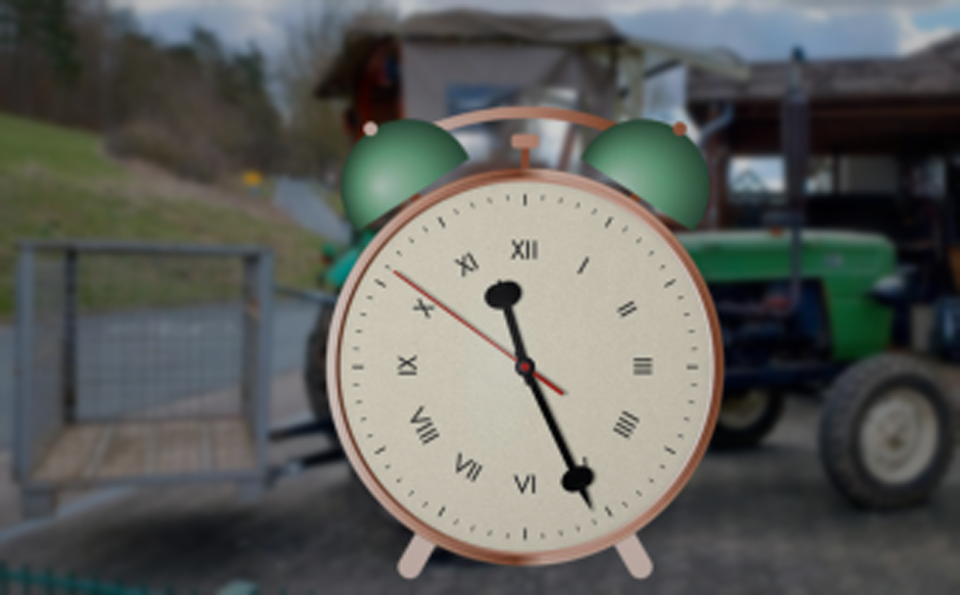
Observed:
11.25.51
